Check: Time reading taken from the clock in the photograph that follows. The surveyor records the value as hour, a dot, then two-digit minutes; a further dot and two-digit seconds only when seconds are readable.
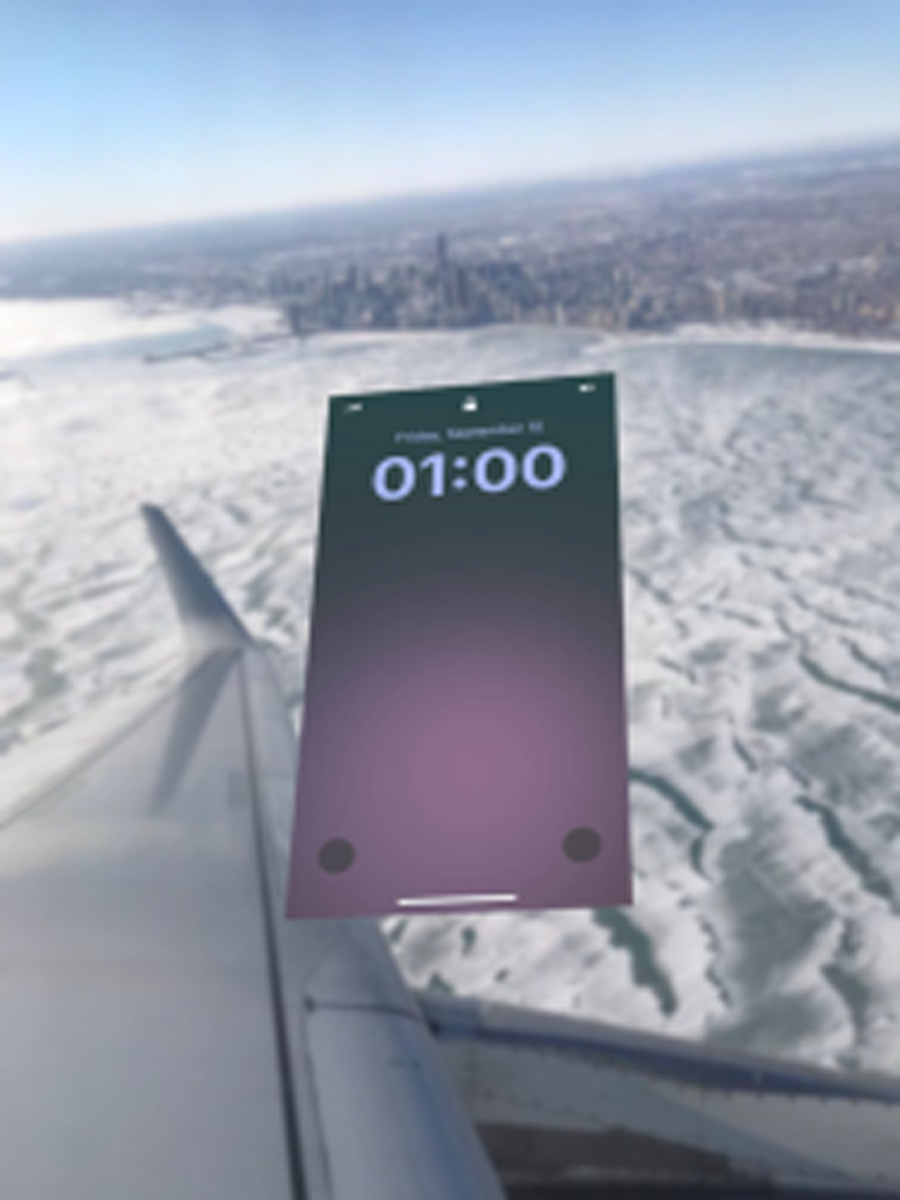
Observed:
1.00
